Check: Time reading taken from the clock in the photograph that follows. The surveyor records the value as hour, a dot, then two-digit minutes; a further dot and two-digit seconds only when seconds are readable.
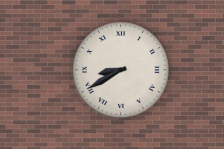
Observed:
8.40
